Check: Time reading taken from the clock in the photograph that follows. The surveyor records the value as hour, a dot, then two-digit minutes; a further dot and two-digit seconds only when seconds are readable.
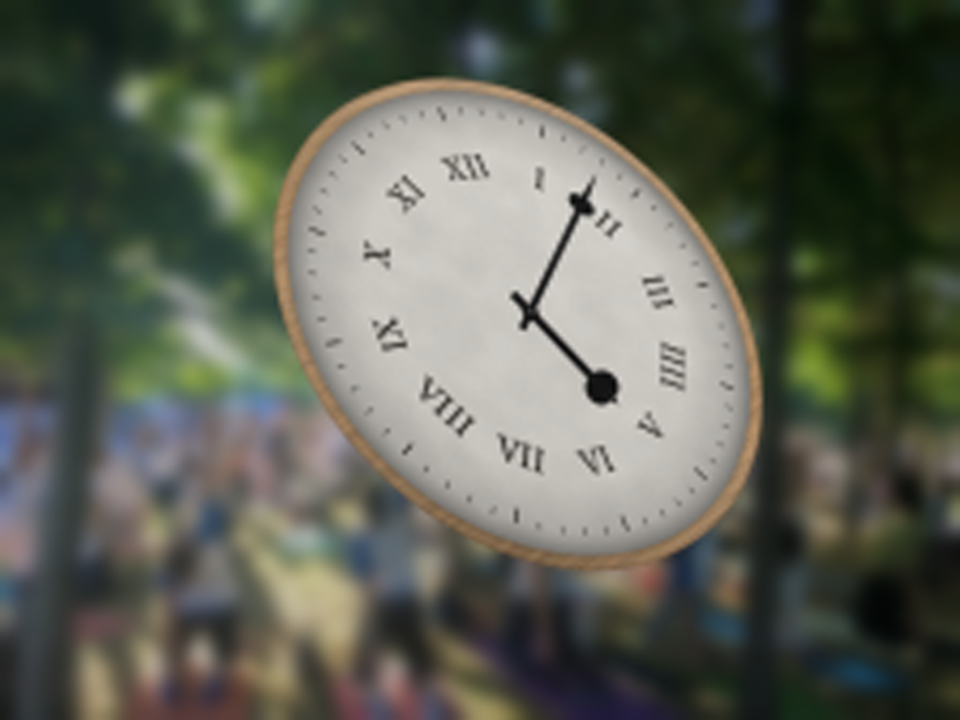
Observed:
5.08
